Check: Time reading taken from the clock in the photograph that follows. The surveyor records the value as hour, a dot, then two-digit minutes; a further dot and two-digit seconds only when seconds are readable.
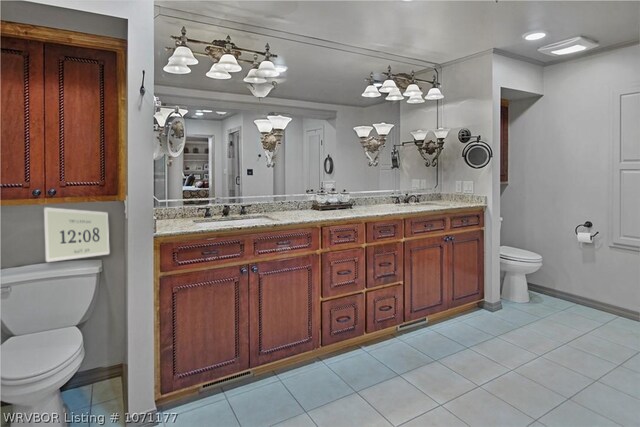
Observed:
12.08
